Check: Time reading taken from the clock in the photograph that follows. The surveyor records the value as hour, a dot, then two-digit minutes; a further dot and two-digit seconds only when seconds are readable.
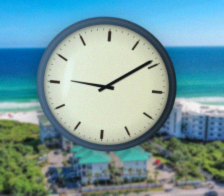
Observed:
9.09
